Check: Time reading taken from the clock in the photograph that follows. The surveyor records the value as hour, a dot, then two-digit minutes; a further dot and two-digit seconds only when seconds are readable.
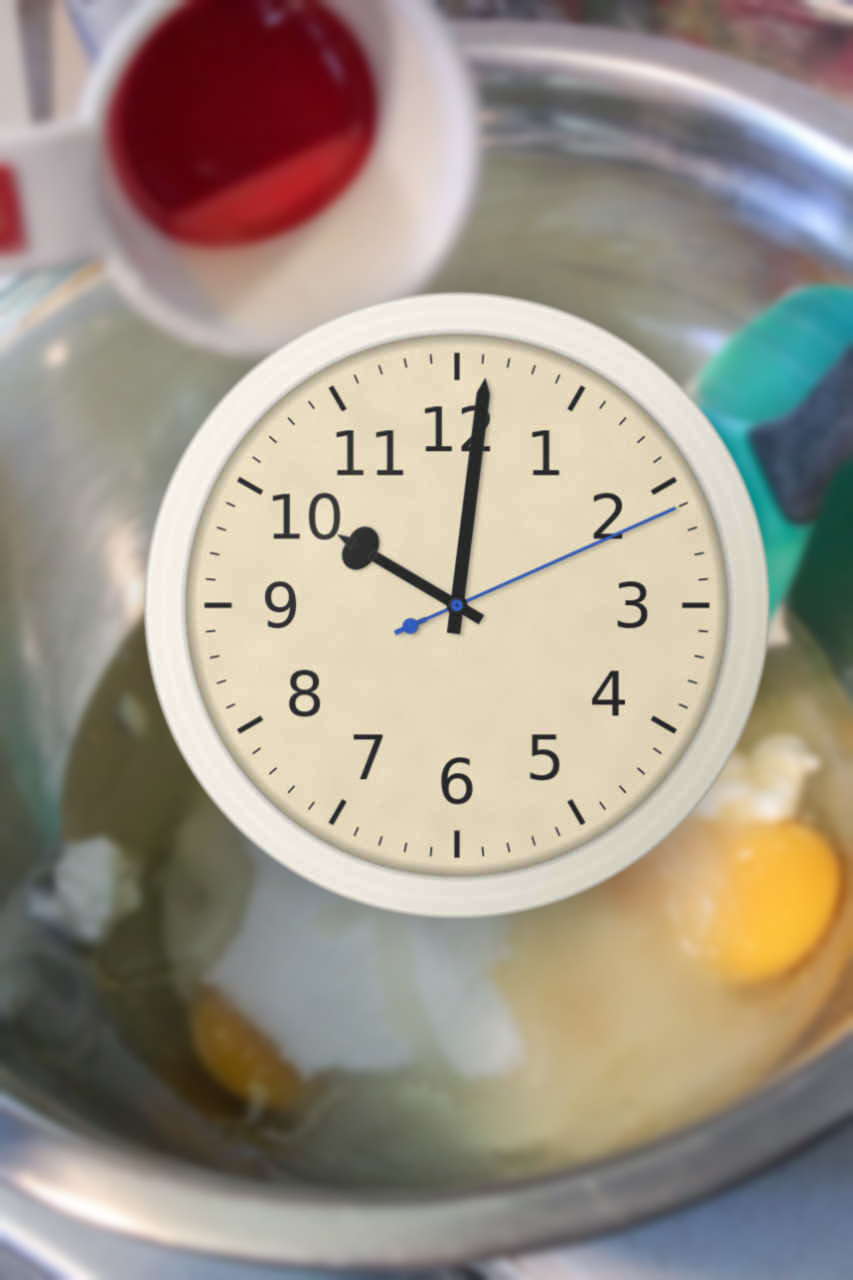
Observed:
10.01.11
